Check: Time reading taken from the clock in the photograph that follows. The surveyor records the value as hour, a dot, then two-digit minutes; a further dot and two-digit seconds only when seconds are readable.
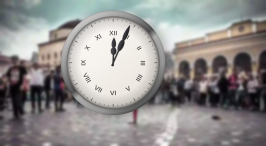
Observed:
12.04
